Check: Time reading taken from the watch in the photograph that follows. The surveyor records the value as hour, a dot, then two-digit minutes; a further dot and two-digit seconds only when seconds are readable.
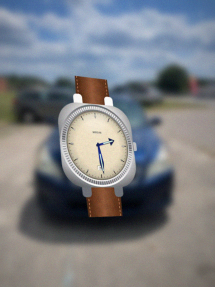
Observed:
2.29
